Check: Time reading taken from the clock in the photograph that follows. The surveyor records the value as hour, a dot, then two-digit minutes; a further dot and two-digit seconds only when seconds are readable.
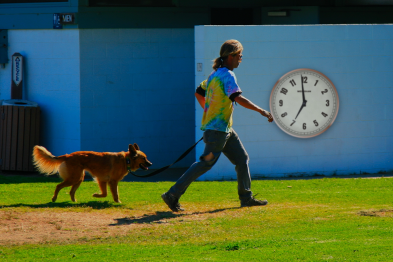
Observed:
6.59
